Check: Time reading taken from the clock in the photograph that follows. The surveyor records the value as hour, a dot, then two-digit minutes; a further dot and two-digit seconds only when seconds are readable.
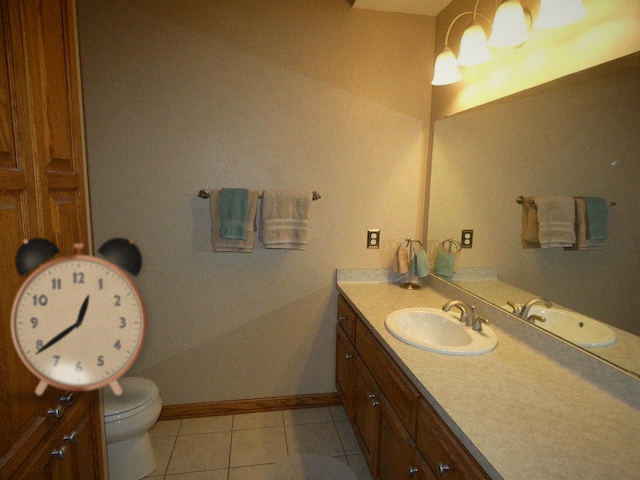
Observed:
12.39
